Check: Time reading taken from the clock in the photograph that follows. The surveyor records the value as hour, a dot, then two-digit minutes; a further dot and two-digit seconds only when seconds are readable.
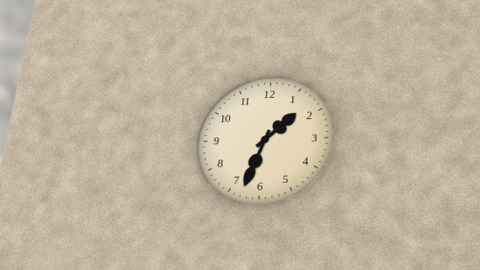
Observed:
1.33
